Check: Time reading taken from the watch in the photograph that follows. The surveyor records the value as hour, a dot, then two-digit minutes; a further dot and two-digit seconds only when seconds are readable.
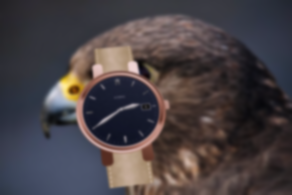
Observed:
2.40
